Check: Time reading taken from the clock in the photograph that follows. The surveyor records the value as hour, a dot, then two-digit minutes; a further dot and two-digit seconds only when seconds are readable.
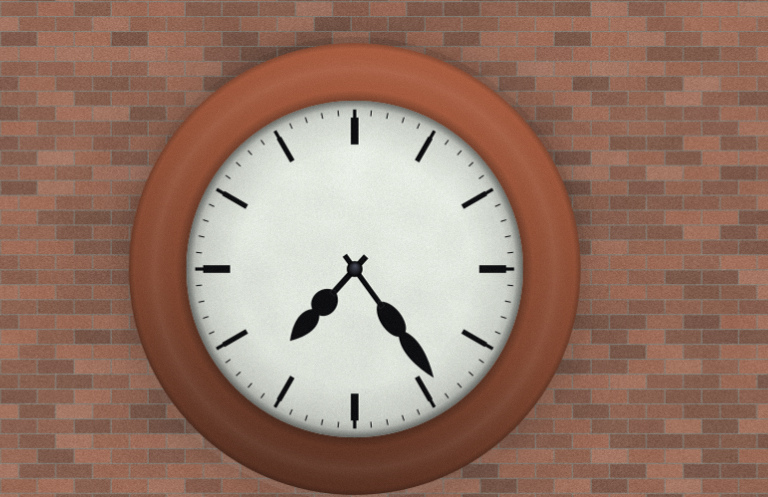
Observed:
7.24
